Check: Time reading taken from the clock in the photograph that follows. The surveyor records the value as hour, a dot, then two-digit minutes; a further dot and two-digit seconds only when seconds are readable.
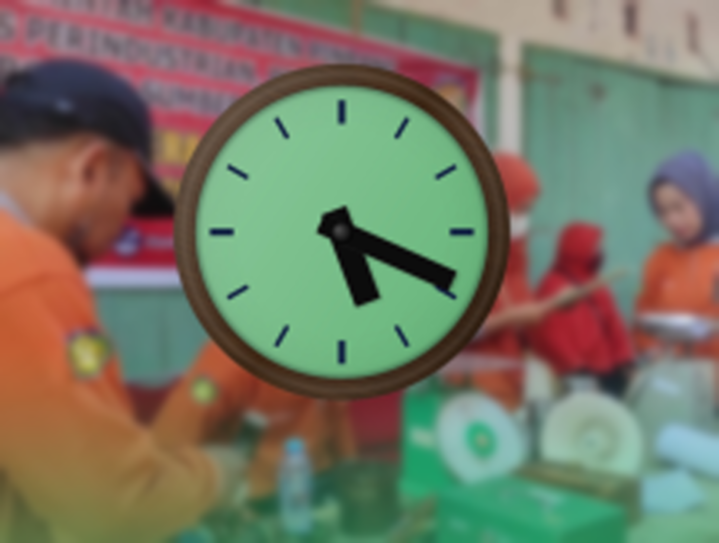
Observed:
5.19
